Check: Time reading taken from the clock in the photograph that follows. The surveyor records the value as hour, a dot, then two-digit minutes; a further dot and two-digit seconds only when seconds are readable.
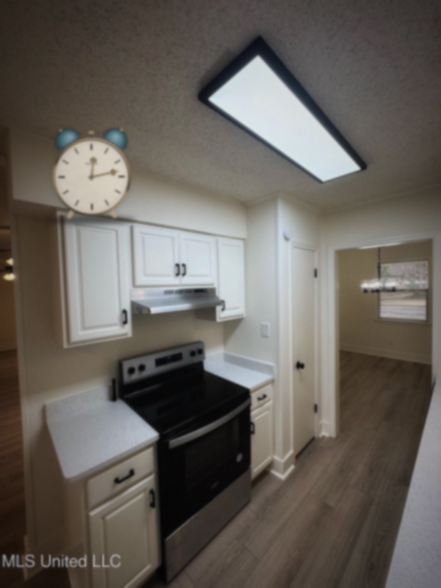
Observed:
12.13
